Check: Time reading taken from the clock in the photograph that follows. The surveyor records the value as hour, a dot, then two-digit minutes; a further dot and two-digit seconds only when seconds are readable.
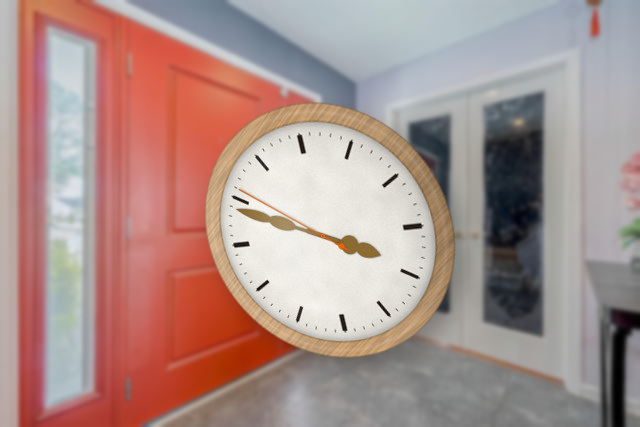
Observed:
3.48.51
